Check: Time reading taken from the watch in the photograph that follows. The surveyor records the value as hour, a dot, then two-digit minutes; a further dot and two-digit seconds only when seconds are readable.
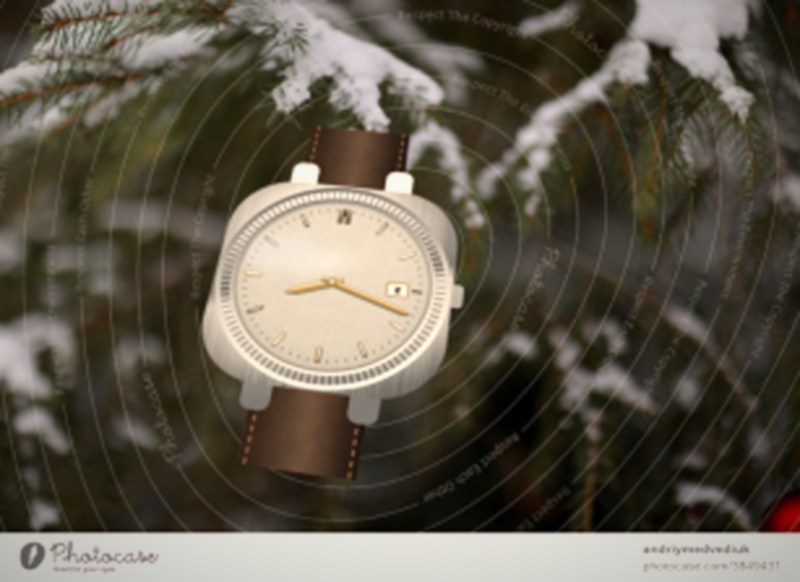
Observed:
8.18
